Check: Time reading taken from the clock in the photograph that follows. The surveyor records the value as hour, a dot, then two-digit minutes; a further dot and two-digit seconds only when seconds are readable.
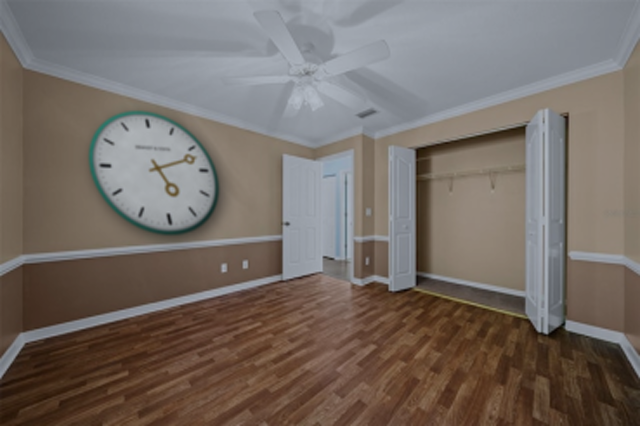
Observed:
5.12
